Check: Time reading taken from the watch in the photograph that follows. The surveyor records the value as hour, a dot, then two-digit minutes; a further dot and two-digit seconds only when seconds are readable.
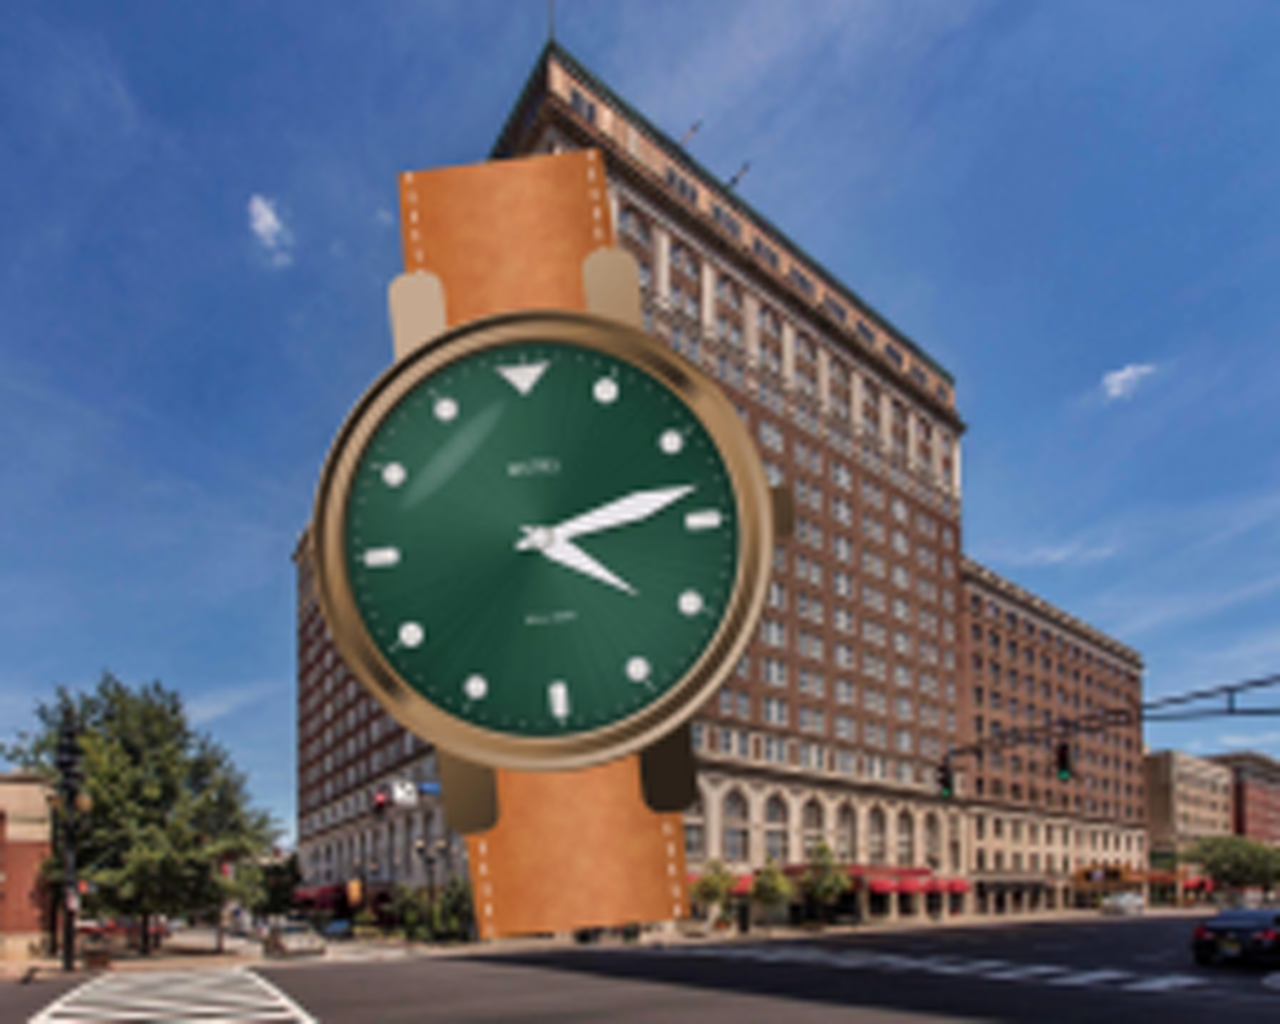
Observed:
4.13
